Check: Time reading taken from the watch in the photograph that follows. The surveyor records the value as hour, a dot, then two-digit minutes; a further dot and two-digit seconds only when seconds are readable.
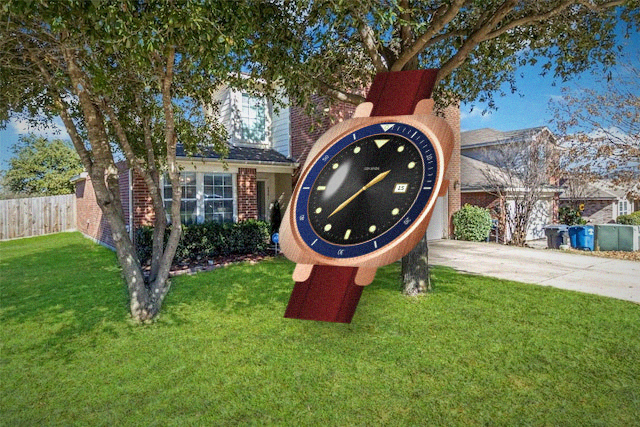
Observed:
1.37
